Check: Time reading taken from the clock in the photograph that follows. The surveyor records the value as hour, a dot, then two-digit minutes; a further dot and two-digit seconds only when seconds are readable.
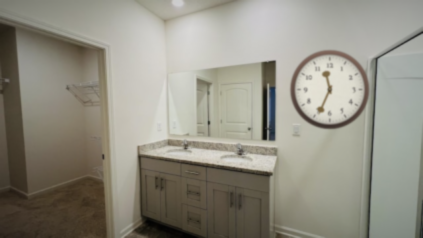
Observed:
11.34
